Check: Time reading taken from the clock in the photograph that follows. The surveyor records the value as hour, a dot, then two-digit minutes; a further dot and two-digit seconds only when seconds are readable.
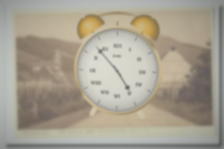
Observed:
4.53
